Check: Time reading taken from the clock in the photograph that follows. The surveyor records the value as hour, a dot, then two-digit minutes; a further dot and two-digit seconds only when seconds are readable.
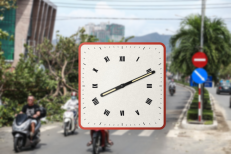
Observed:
8.11
